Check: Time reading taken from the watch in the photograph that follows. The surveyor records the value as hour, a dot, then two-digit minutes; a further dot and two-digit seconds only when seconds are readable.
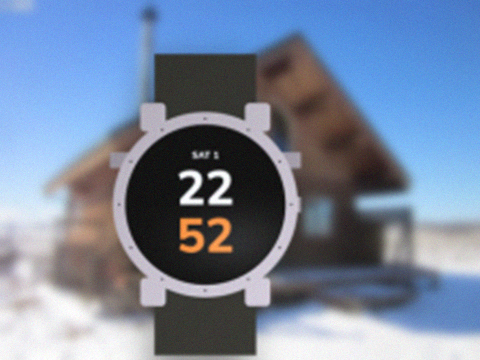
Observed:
22.52
